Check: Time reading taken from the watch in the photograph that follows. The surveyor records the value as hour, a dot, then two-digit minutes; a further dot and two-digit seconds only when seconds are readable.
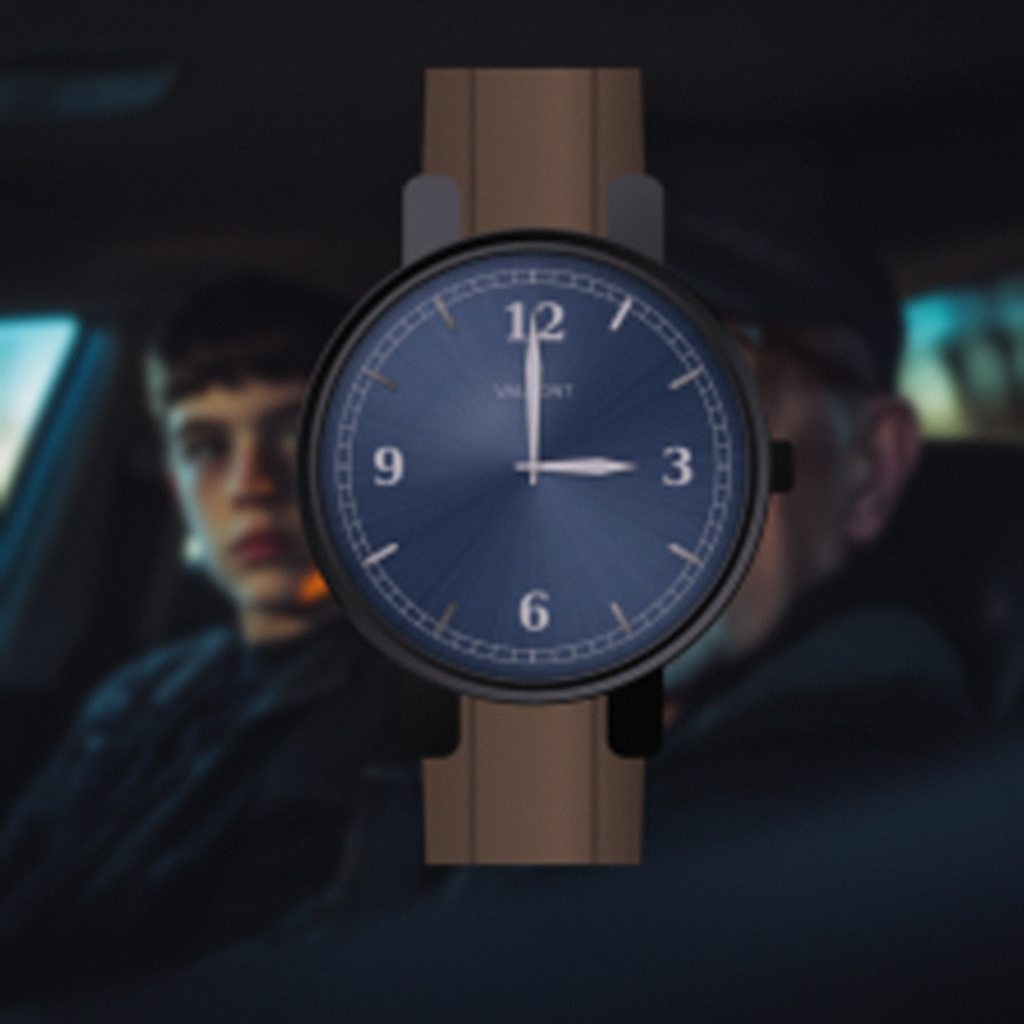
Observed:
3.00
